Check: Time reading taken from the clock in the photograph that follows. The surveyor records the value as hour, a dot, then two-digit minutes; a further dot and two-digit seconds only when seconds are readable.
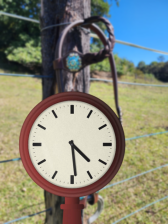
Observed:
4.29
